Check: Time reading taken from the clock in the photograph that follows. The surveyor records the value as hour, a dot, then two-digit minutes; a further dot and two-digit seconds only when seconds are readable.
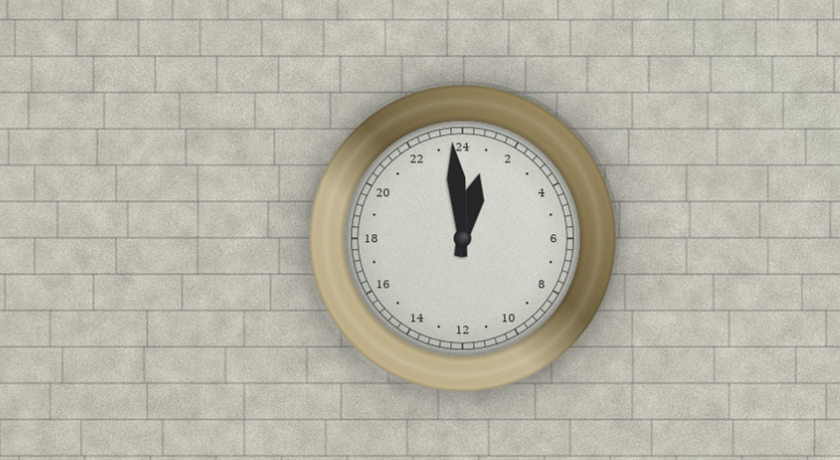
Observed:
0.59
